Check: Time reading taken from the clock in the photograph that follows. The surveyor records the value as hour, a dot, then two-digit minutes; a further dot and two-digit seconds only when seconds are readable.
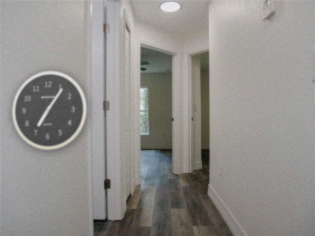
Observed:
7.06
